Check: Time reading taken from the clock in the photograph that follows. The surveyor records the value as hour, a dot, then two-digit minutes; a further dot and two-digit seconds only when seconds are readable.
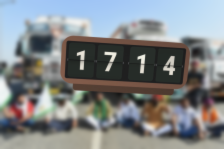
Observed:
17.14
